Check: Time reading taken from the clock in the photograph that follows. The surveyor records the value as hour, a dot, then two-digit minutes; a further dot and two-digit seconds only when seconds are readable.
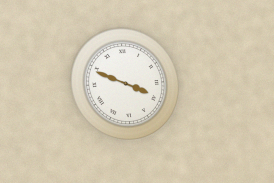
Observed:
3.49
